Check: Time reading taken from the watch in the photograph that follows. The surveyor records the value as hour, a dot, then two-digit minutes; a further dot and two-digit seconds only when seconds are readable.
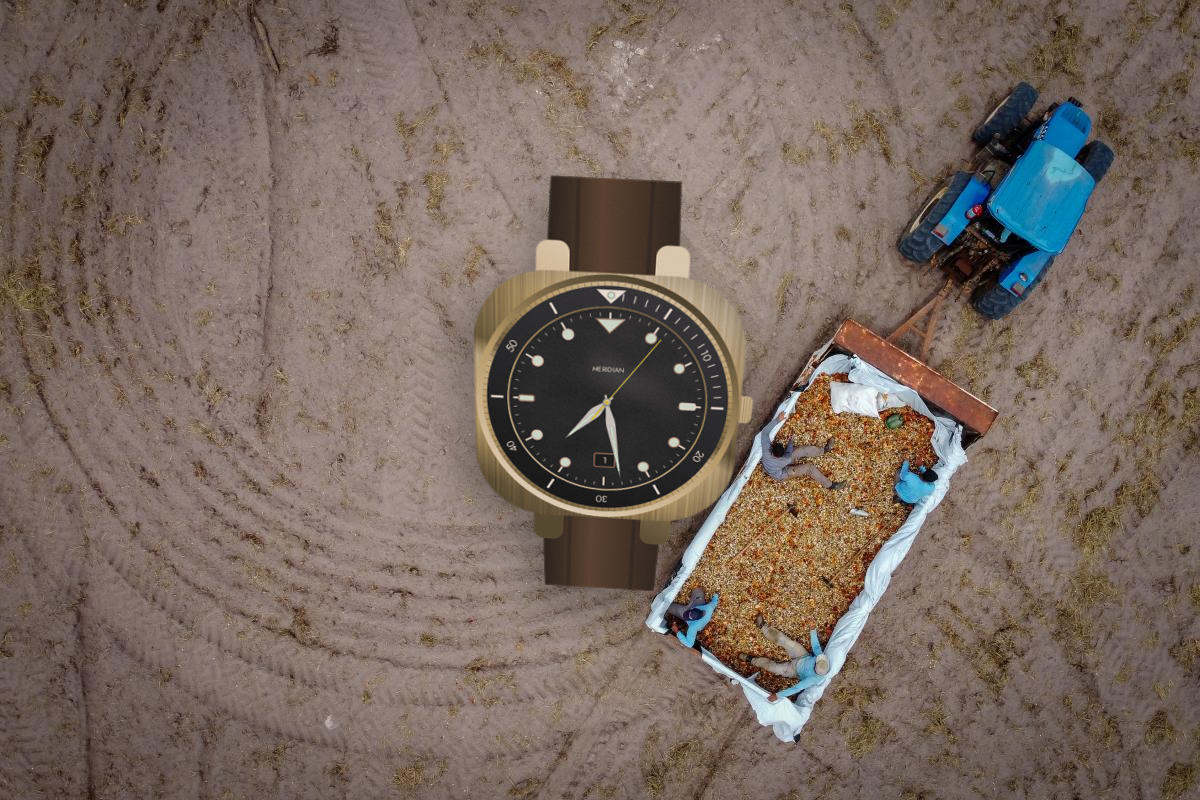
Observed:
7.28.06
